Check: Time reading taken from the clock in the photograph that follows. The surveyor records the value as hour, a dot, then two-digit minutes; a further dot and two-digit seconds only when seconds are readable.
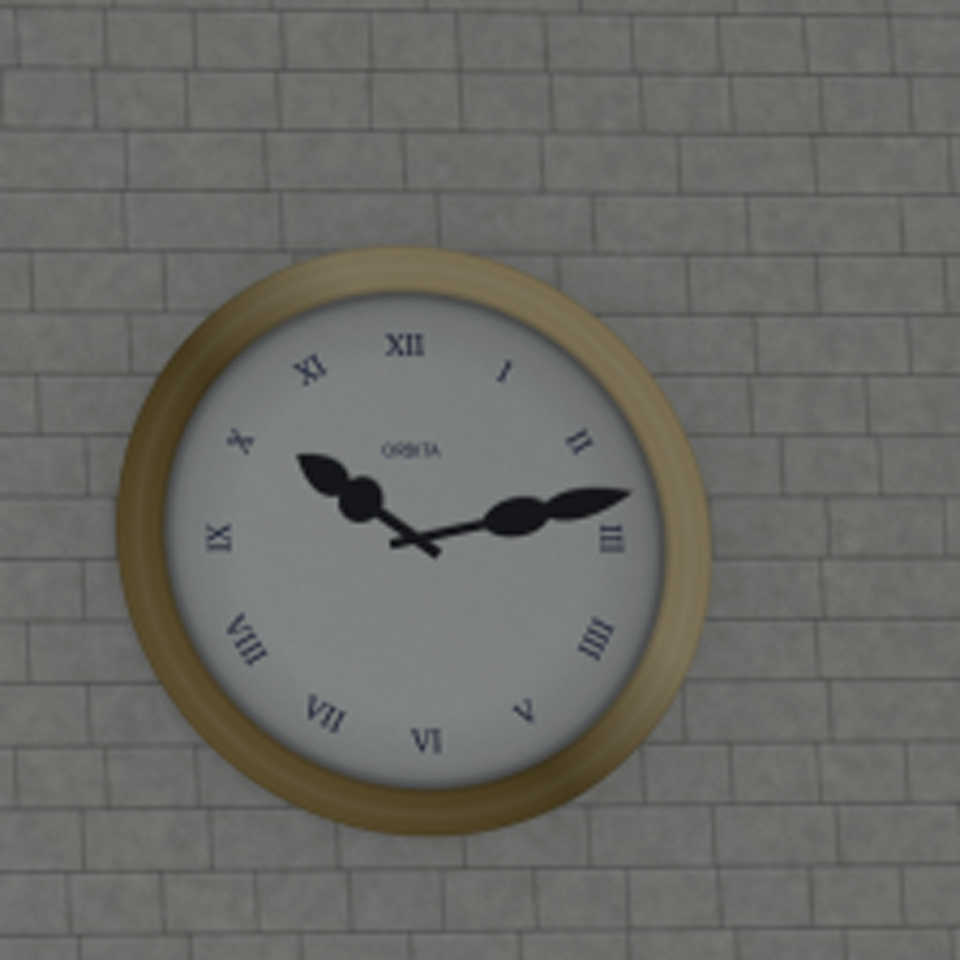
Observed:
10.13
